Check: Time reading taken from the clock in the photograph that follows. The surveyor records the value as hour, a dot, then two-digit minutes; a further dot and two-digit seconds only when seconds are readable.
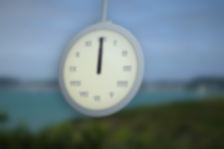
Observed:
12.00
